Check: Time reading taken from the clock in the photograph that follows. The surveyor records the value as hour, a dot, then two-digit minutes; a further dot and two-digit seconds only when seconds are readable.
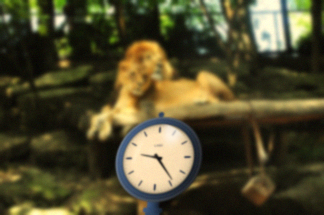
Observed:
9.24
